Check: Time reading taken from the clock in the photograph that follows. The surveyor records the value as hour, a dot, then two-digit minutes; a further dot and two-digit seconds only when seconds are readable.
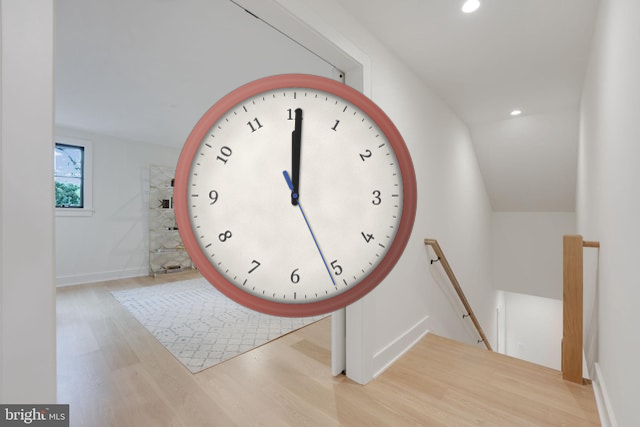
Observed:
12.00.26
